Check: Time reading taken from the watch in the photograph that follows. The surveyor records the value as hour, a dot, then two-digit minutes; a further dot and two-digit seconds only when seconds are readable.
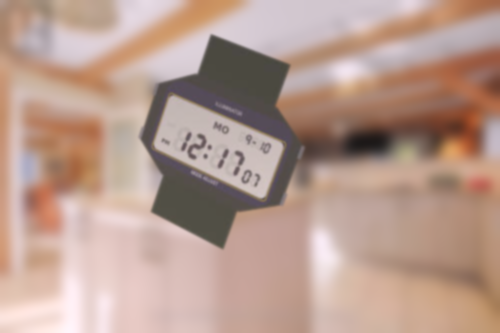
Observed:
12.17.07
